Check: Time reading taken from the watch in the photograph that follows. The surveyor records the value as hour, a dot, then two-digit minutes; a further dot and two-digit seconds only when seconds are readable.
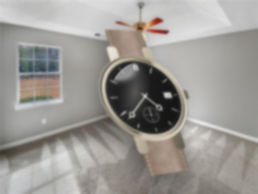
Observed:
4.38
